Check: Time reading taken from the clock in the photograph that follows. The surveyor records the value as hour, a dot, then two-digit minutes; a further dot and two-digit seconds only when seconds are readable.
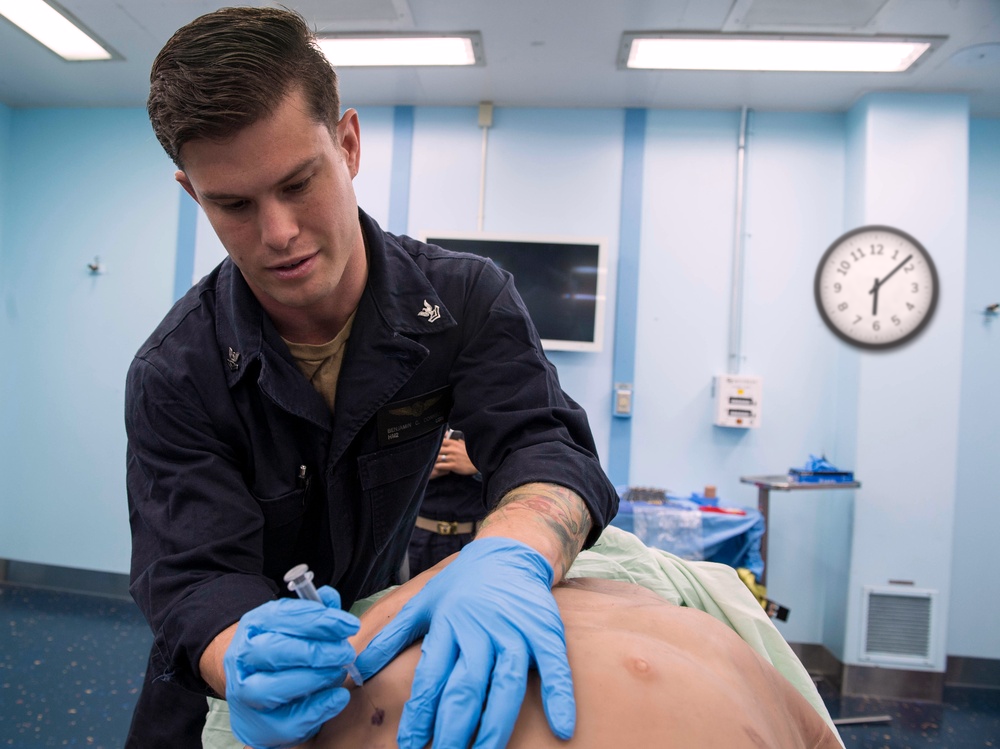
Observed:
6.08
